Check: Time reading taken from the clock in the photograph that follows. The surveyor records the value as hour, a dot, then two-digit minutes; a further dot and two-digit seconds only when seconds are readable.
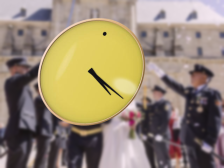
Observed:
4.20
